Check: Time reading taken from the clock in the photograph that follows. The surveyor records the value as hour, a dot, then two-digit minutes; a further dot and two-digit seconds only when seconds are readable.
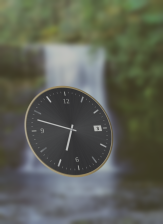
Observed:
6.48
